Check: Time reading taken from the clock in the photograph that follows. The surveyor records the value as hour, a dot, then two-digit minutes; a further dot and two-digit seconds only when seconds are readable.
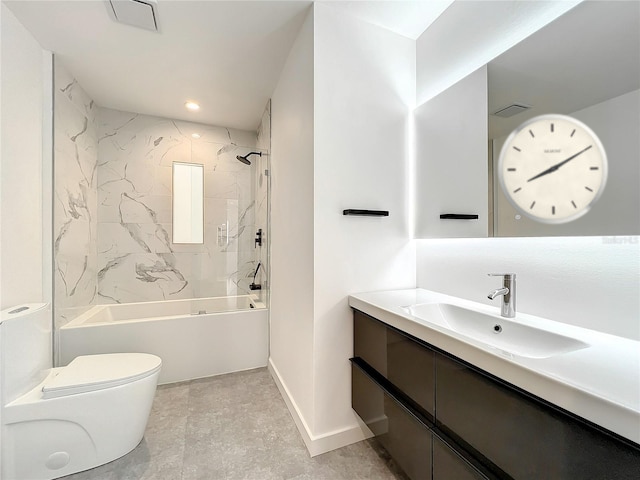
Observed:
8.10
